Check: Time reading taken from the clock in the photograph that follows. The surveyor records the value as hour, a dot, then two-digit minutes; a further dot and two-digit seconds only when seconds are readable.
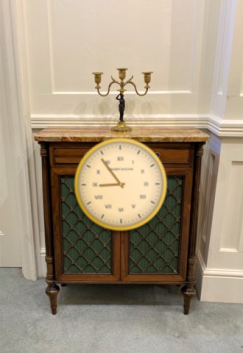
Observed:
8.54
